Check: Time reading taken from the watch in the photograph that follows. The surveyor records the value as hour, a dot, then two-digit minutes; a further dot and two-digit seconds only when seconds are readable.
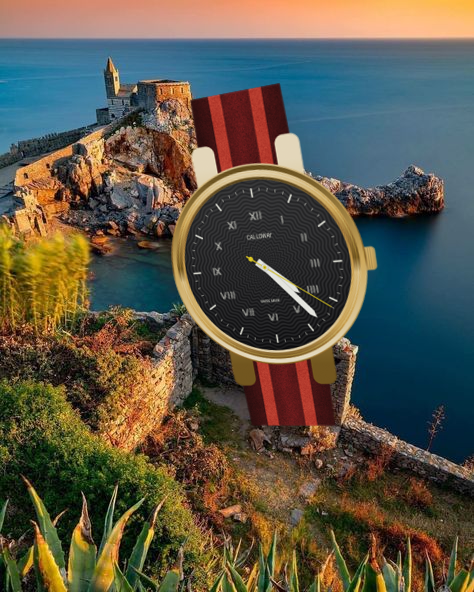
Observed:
4.23.21
